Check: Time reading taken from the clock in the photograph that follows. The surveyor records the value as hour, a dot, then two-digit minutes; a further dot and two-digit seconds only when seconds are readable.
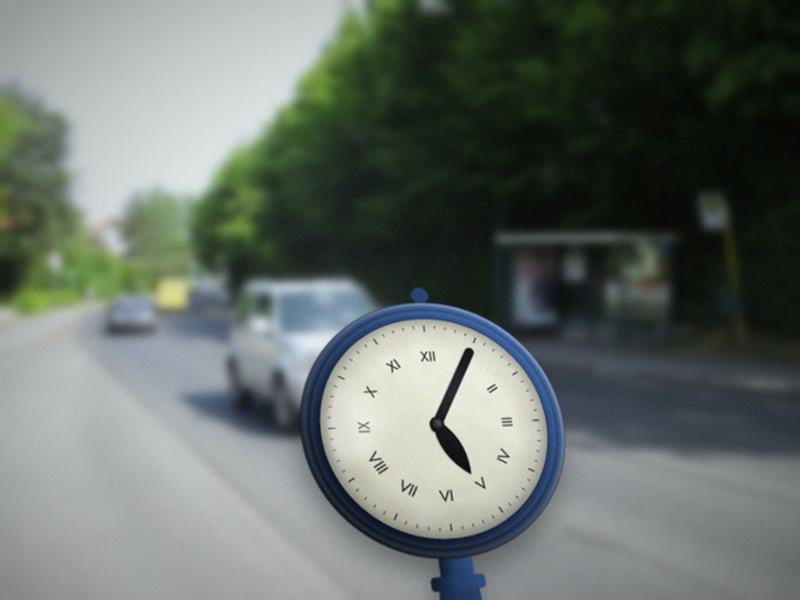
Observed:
5.05
